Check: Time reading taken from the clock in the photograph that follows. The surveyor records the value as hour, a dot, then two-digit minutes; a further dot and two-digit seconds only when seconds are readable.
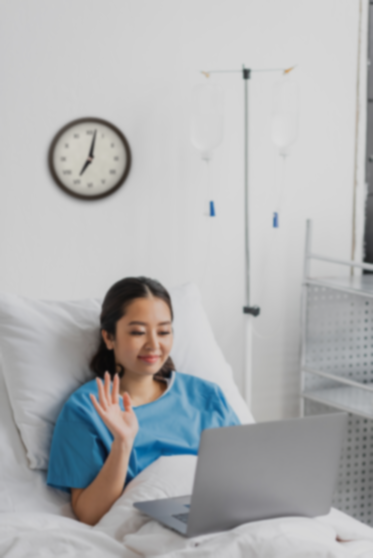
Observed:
7.02
